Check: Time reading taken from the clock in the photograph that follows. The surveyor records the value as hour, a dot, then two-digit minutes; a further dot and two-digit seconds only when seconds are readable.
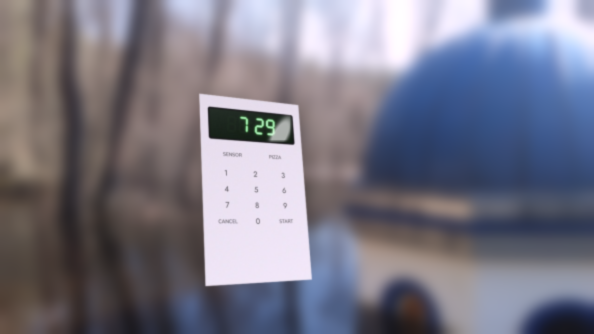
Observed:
7.29
